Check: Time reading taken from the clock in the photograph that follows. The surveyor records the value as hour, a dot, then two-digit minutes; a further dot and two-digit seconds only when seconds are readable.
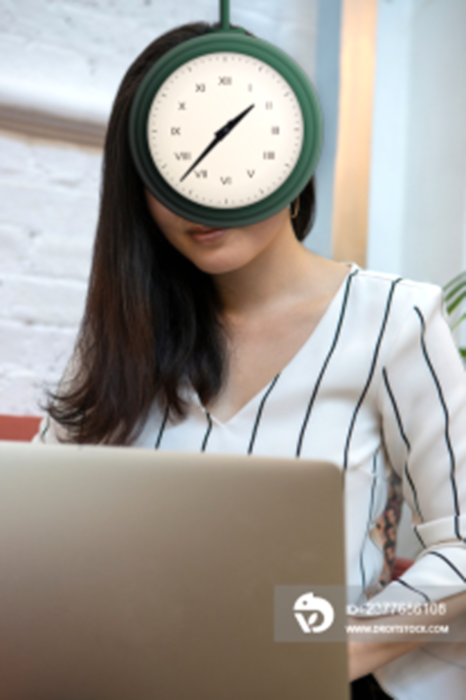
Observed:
1.37
